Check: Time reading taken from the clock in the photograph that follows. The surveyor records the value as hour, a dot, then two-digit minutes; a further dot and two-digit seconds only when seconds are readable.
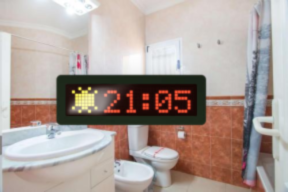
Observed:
21.05
